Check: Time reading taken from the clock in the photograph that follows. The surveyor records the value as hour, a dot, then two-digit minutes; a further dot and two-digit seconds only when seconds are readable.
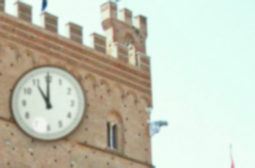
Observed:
11.00
